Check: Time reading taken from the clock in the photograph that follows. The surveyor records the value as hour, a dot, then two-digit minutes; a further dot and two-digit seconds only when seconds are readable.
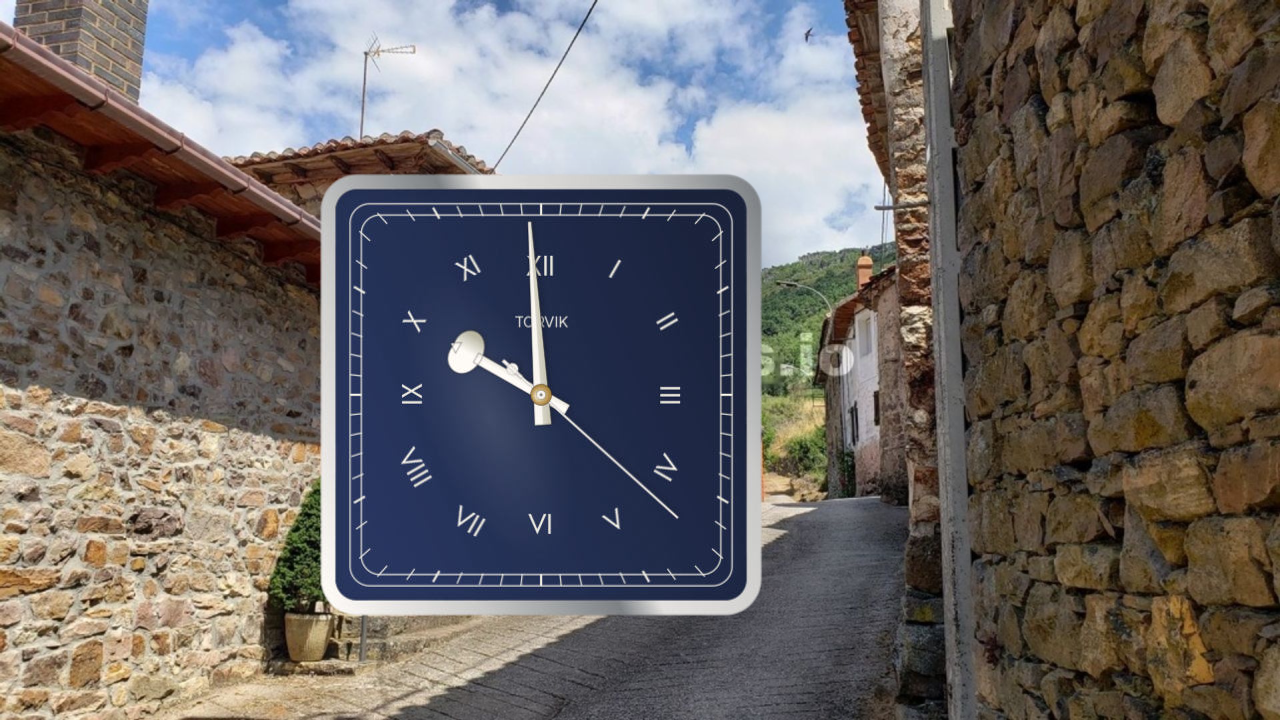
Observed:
9.59.22
